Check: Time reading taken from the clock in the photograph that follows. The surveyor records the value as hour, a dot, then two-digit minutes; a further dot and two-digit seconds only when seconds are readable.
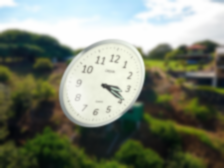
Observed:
3.19
